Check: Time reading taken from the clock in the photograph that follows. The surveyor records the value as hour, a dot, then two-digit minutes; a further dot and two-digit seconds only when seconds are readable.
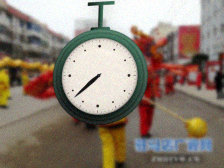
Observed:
7.38
